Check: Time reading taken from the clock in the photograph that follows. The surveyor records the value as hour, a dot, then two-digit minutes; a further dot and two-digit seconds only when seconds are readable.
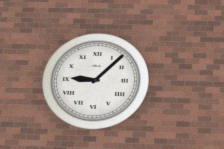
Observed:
9.07
